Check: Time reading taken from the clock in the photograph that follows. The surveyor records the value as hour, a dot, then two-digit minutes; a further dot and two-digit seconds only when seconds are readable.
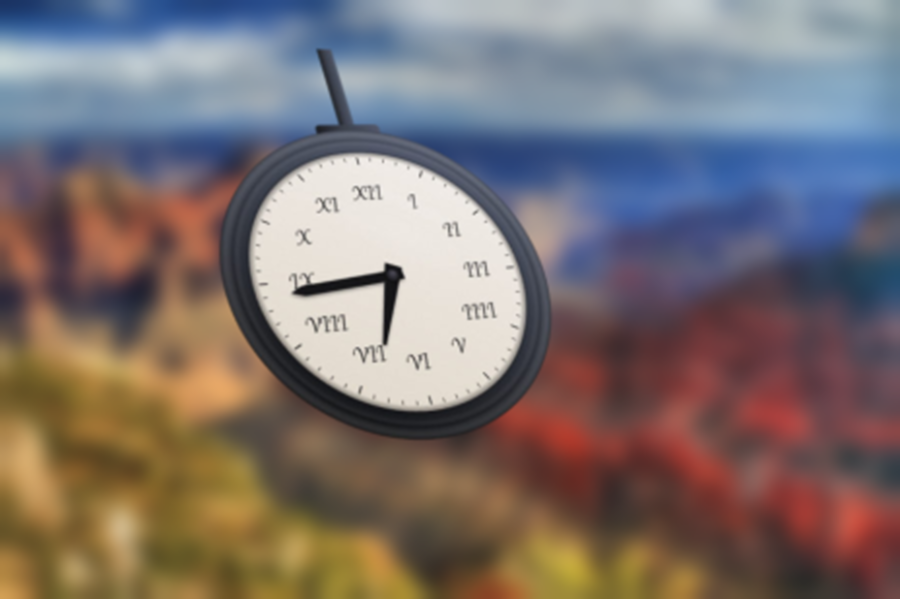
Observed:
6.44
